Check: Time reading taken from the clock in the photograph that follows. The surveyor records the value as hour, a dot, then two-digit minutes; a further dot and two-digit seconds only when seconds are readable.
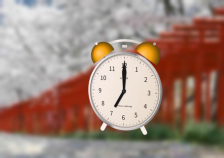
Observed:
7.00
